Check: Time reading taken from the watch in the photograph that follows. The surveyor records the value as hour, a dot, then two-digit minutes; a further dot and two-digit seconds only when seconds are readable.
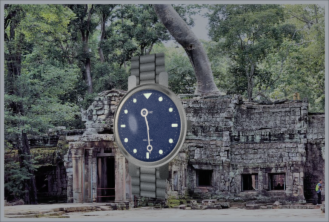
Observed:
11.29
